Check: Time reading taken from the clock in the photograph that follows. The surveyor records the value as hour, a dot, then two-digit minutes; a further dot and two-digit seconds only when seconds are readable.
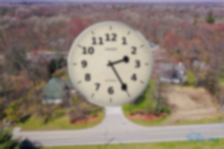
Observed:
2.25
